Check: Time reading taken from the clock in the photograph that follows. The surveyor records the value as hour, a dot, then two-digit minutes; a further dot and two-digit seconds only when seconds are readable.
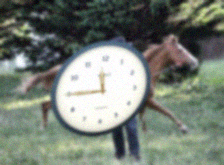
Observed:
11.45
